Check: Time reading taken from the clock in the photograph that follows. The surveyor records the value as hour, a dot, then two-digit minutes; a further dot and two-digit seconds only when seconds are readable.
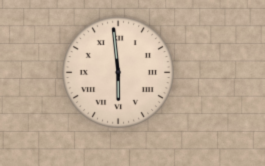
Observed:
5.59
